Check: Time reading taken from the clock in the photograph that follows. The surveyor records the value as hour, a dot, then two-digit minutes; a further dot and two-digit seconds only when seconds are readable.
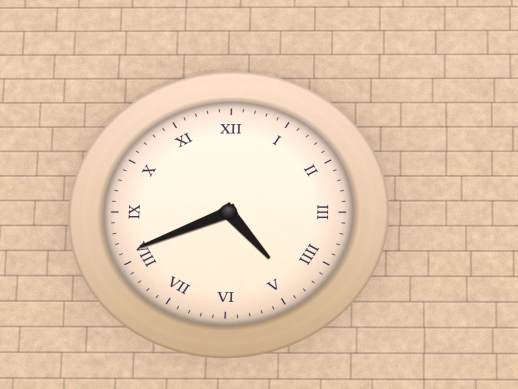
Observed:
4.41
